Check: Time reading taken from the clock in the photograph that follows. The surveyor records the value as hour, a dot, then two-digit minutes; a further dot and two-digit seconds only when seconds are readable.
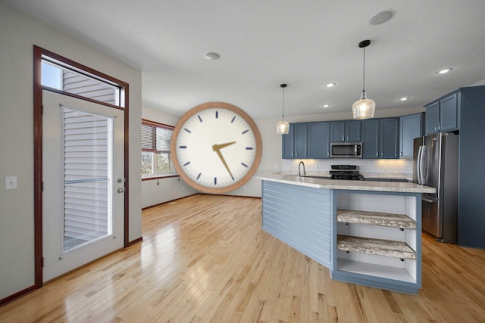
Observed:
2.25
